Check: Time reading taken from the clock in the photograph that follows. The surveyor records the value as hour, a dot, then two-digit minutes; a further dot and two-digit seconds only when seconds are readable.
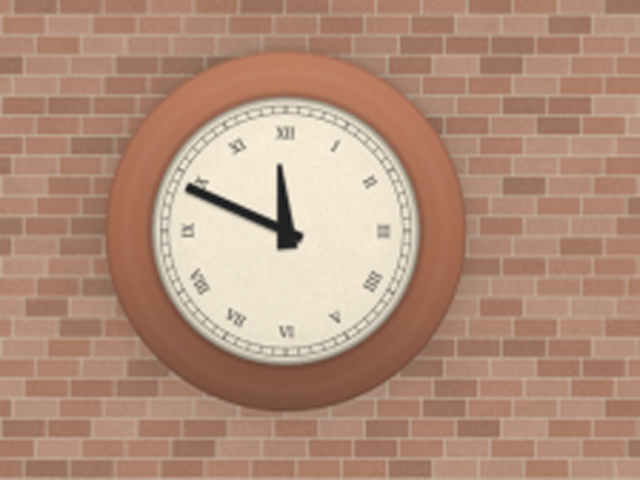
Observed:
11.49
